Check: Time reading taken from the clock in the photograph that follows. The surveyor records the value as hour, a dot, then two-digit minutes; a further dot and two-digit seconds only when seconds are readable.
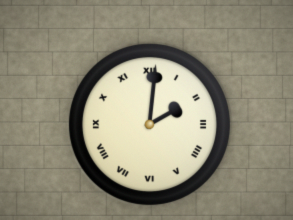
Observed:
2.01
